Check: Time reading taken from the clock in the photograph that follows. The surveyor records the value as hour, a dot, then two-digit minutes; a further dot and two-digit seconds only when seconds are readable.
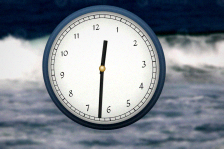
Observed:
12.32
